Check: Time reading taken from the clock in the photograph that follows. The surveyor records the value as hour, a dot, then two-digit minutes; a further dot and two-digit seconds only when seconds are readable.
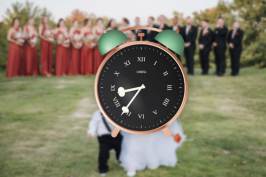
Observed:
8.36
